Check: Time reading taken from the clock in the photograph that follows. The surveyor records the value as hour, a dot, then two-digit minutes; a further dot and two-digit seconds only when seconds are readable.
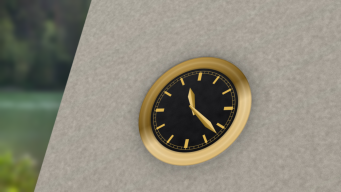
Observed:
11.22
